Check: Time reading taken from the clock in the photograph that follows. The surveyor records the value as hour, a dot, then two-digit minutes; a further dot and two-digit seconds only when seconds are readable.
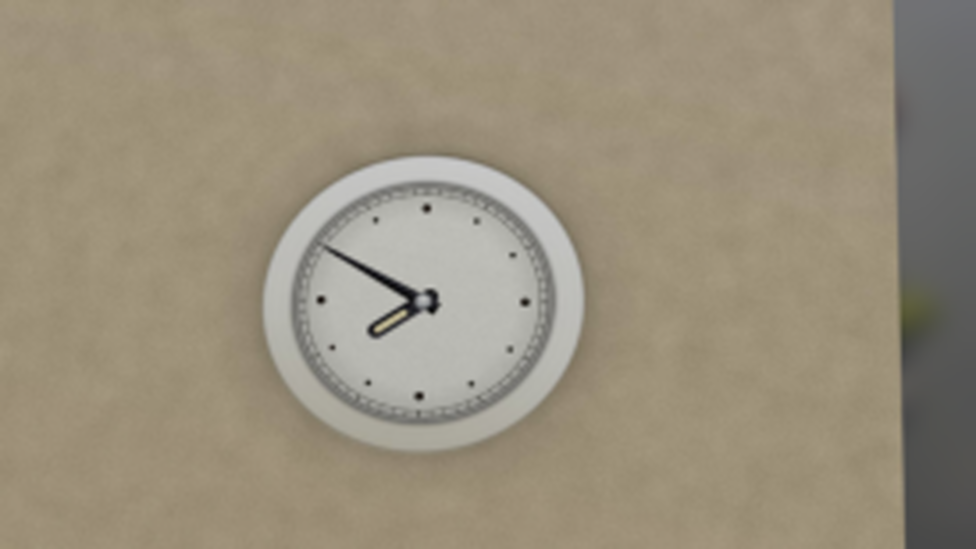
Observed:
7.50
